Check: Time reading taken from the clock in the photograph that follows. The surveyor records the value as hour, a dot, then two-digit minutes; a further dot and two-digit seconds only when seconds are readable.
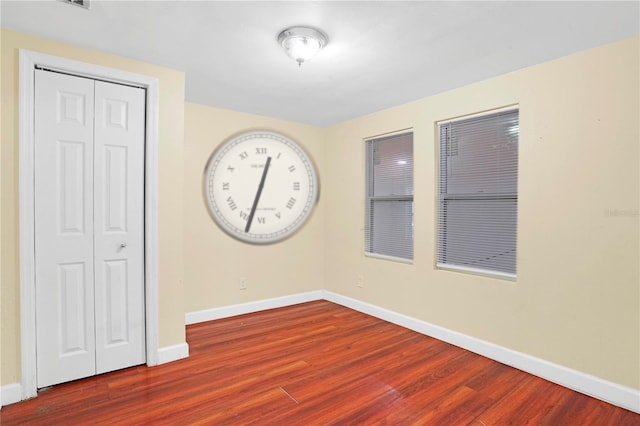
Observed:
12.33
